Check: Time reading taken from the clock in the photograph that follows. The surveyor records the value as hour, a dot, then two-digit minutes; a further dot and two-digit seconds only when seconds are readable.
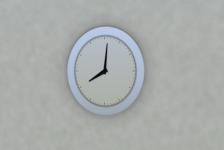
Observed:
8.01
